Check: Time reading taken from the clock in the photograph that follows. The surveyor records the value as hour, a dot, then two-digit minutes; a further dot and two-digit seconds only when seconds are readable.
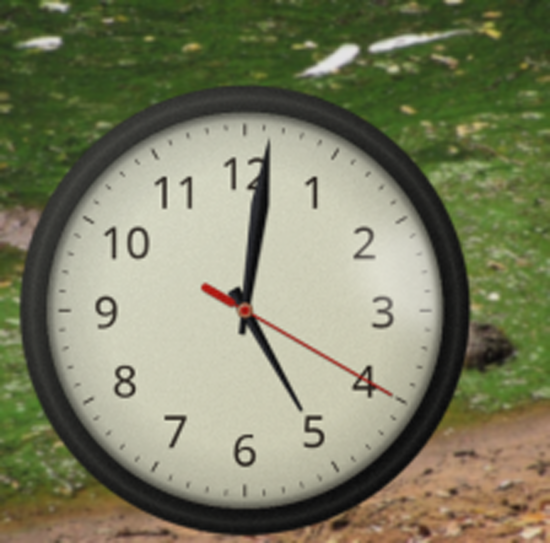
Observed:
5.01.20
